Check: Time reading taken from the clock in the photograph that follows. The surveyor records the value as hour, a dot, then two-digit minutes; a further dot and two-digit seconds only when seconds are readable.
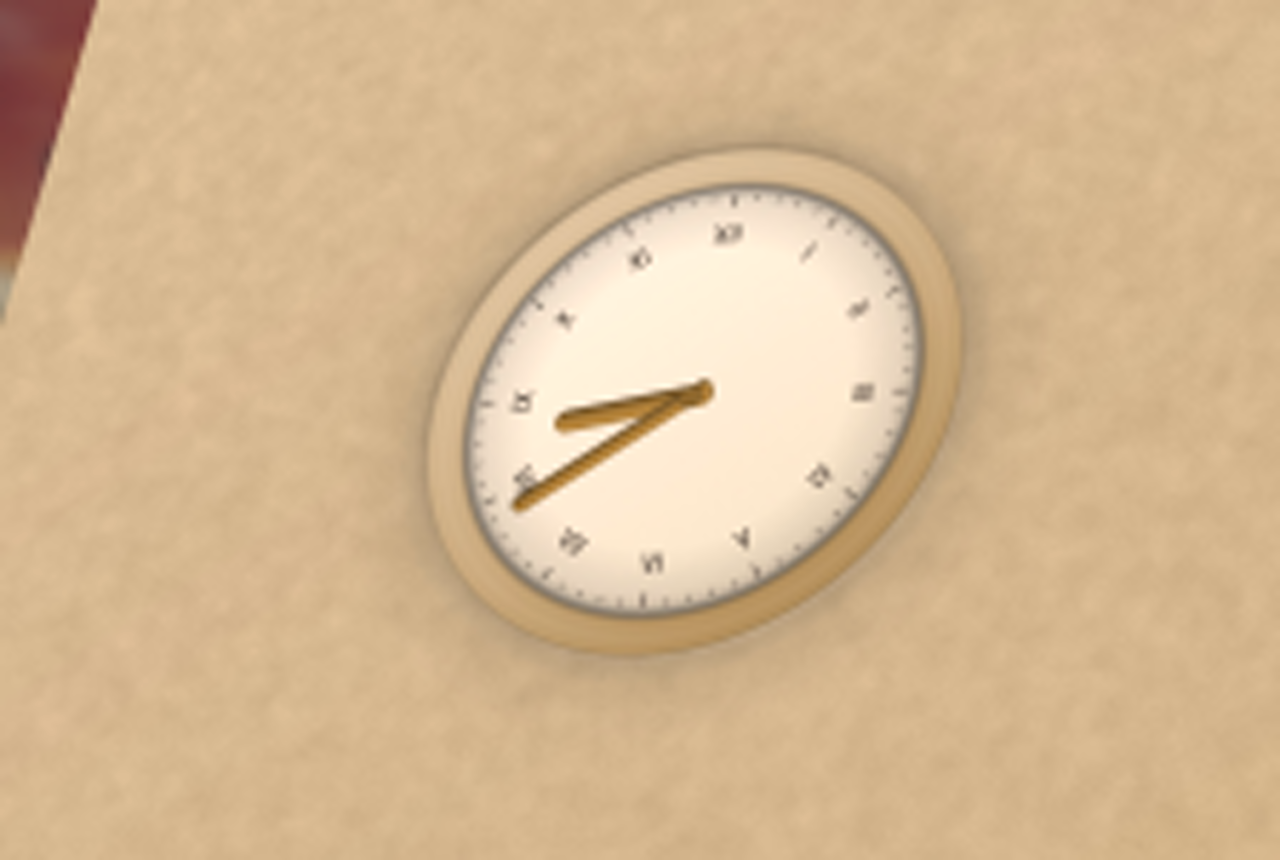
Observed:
8.39
